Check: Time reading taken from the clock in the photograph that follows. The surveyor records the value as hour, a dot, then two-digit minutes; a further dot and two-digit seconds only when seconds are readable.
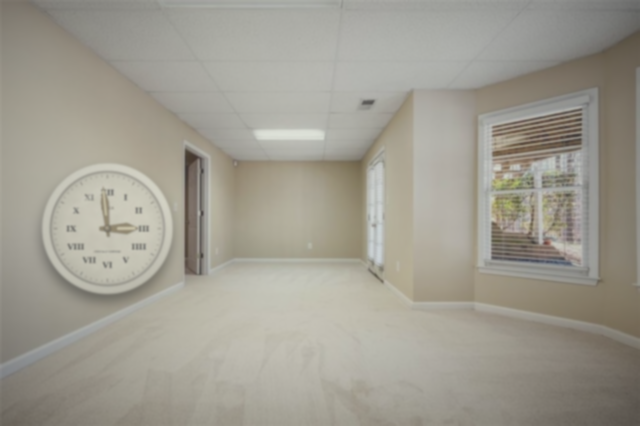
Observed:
2.59
